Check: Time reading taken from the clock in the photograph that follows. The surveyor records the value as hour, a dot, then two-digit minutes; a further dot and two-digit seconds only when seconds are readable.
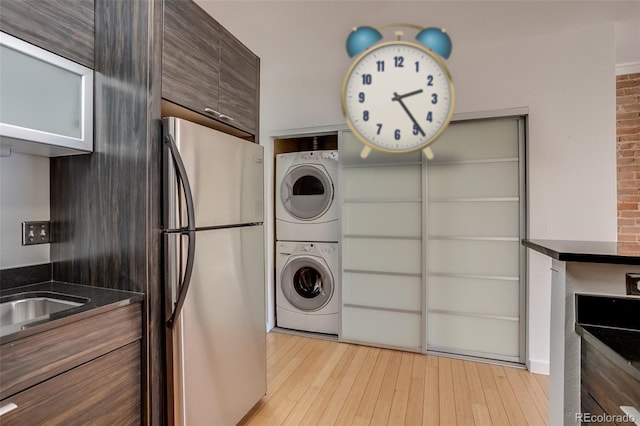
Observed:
2.24
